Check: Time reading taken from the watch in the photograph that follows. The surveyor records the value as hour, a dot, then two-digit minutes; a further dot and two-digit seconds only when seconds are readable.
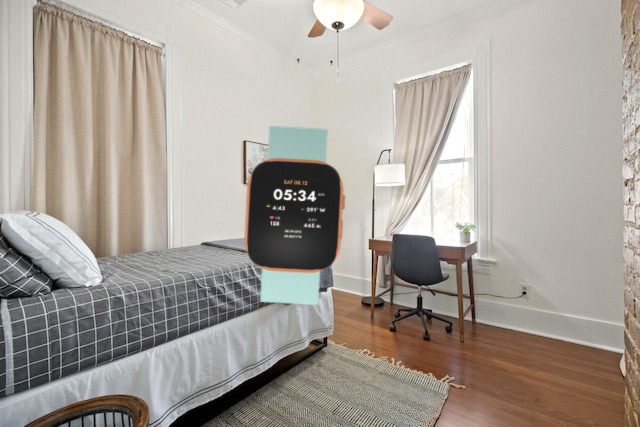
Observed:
5.34
